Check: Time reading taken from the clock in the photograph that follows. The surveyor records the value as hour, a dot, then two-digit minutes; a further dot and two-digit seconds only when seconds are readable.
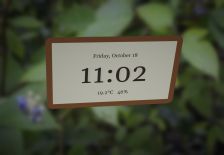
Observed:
11.02
